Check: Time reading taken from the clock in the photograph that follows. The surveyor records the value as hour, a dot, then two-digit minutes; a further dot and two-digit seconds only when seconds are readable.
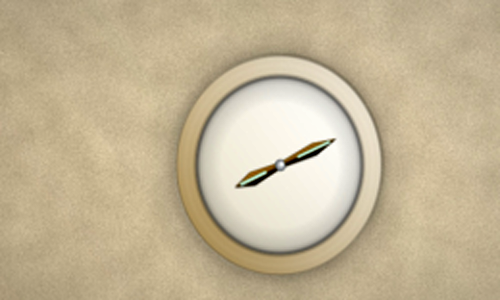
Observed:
8.11
